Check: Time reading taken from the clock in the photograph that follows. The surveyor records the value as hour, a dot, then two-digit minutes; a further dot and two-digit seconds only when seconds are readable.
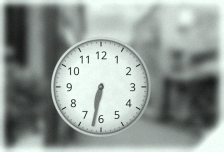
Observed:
6.32
